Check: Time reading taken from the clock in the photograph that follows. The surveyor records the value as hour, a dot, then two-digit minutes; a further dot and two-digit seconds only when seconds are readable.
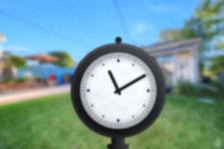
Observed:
11.10
